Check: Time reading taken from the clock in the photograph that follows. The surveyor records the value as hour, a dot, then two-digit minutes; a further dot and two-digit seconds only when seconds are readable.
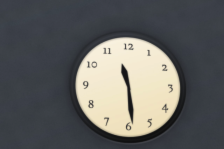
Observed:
11.29
